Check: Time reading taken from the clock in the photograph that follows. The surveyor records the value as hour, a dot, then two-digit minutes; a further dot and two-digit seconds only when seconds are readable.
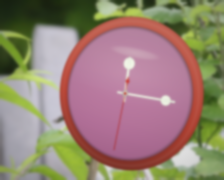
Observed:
12.16.32
